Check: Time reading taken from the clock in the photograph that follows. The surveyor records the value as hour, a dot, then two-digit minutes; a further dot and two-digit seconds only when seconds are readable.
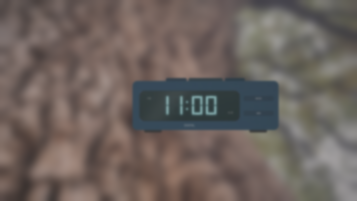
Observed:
11.00
